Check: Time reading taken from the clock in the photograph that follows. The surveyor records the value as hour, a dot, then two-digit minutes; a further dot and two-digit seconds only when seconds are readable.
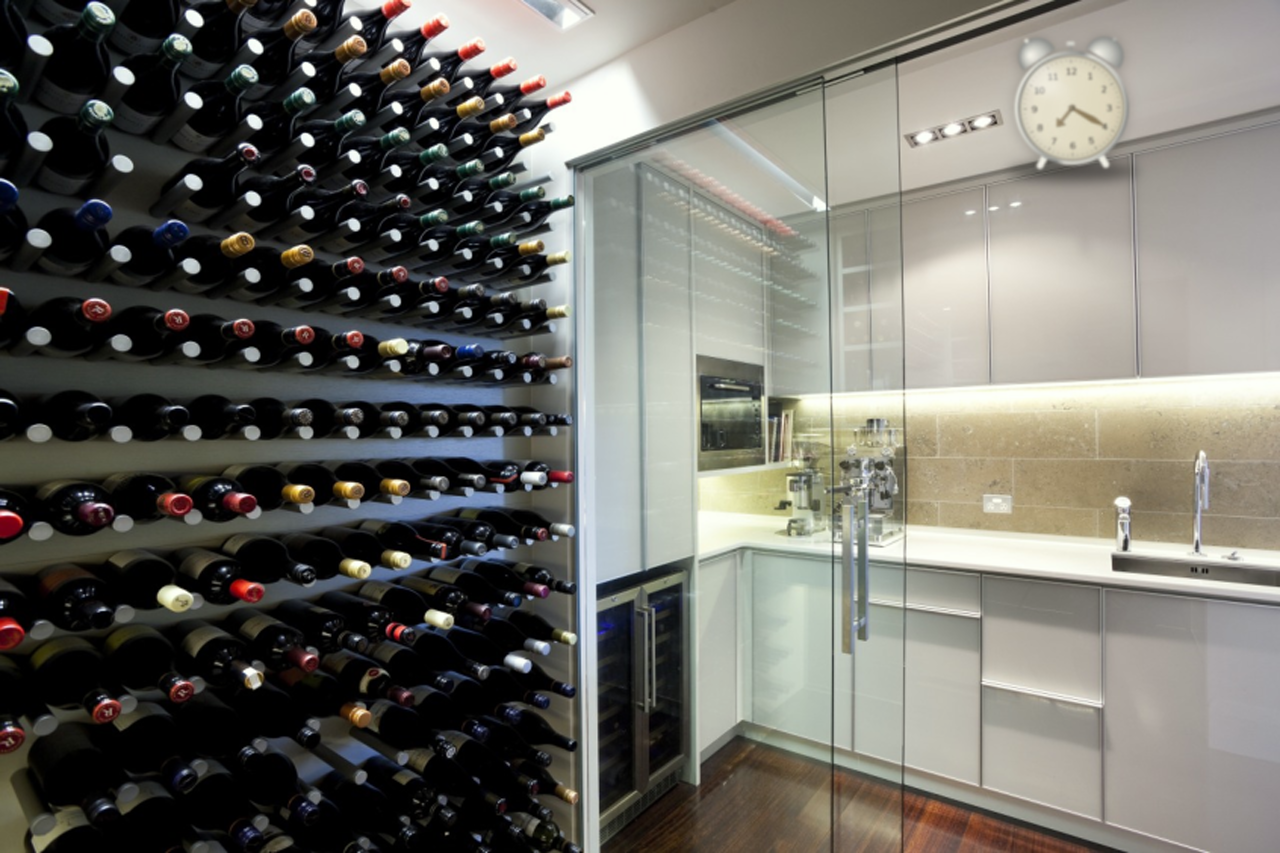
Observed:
7.20
